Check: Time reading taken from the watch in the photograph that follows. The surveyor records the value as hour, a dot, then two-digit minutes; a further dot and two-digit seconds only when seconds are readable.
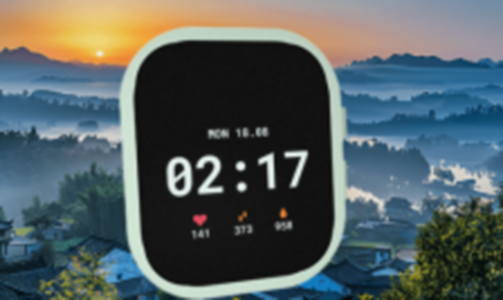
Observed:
2.17
